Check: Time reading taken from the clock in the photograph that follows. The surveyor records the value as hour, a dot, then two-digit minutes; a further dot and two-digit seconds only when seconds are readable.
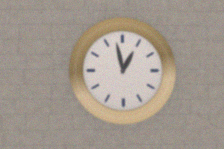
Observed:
12.58
